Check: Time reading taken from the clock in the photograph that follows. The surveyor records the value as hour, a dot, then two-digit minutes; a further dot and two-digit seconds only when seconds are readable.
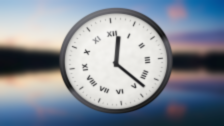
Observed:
12.23
